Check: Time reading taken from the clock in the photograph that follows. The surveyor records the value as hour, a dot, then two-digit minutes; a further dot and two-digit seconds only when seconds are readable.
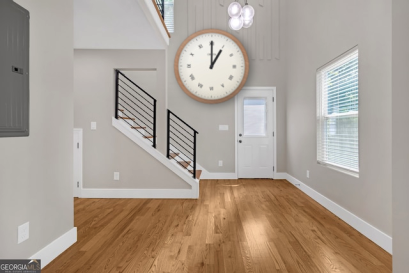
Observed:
1.00
